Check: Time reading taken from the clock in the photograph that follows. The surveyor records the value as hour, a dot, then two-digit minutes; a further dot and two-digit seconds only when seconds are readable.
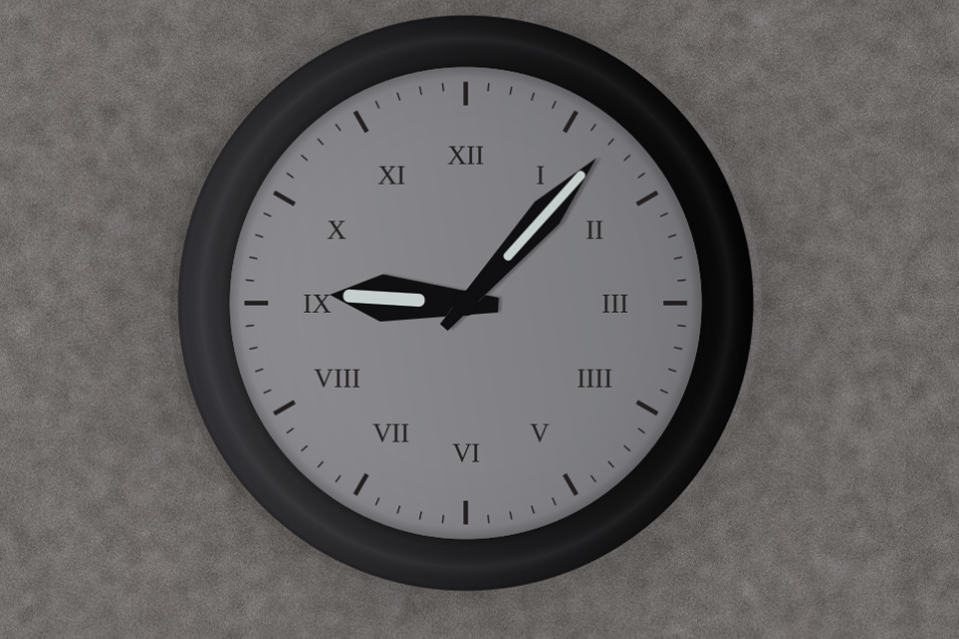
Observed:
9.07
